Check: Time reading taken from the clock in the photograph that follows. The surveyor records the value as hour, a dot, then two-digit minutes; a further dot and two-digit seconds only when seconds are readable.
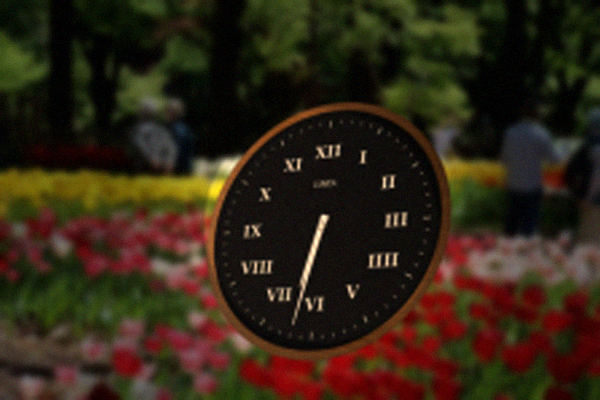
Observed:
6.32
